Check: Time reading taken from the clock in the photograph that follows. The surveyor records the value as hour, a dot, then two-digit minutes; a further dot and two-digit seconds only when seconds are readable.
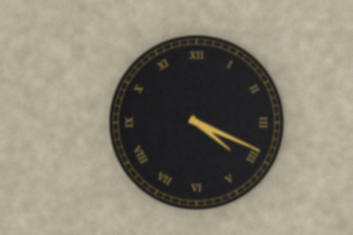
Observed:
4.19
